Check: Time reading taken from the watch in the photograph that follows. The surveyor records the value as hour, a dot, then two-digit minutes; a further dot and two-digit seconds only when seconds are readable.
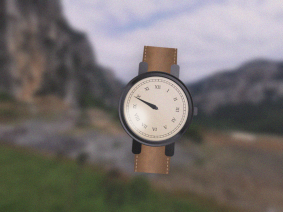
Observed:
9.49
